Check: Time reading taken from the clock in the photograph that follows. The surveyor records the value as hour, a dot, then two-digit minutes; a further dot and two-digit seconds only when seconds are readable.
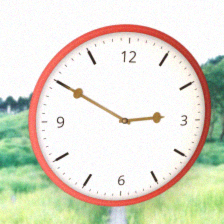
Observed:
2.50
